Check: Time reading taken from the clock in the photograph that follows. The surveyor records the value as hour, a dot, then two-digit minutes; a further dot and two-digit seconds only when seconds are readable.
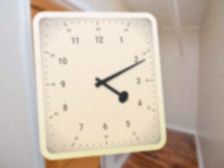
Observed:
4.11
